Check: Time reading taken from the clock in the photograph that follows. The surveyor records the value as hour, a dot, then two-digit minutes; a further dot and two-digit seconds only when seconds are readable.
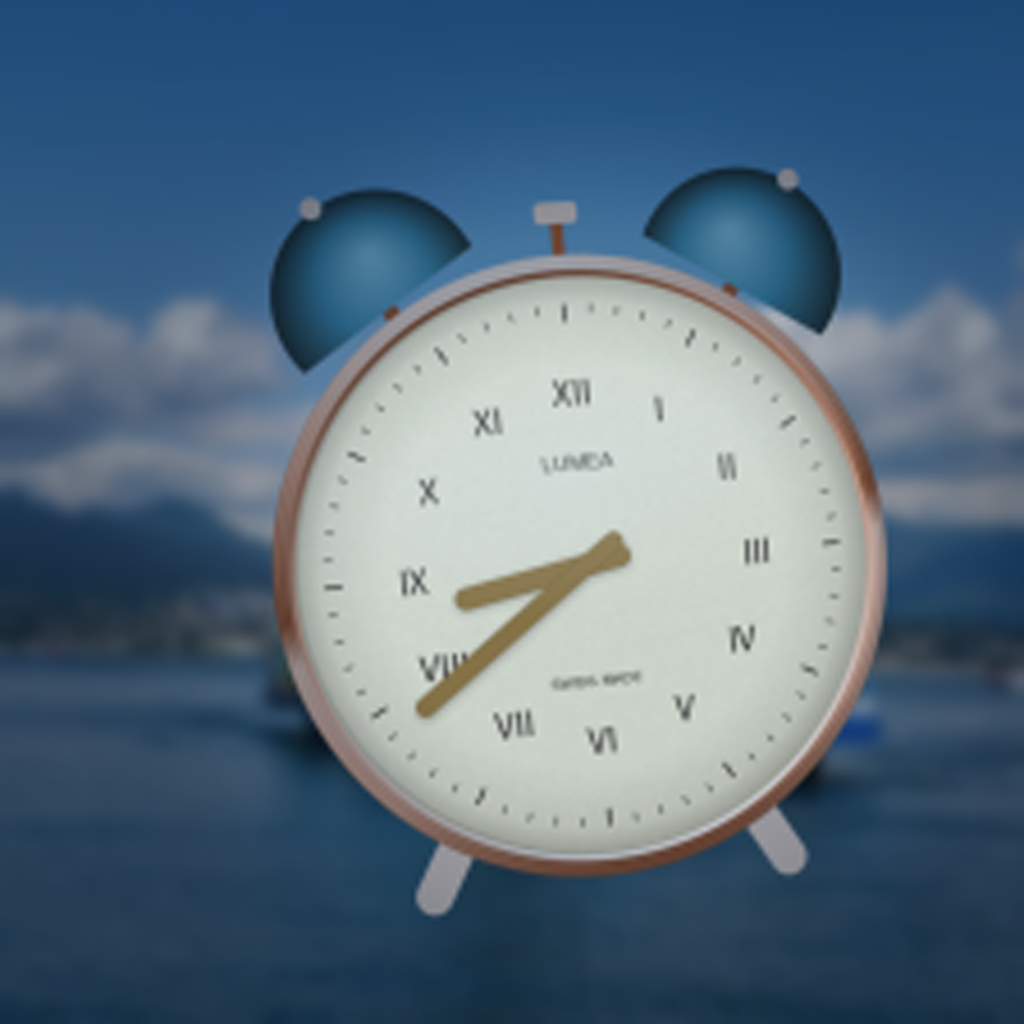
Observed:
8.39
